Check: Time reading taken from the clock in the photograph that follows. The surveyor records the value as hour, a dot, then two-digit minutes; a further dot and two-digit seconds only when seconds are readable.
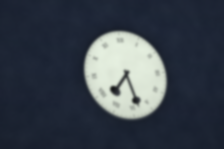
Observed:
7.28
